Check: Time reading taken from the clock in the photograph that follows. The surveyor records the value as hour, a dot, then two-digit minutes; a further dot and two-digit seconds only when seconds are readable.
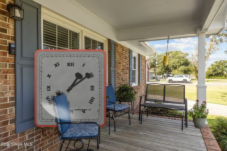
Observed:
1.09
